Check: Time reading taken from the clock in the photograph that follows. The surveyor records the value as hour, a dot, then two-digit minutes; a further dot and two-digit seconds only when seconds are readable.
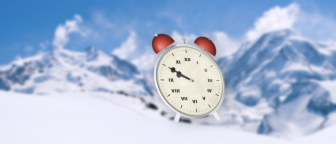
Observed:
9.50
